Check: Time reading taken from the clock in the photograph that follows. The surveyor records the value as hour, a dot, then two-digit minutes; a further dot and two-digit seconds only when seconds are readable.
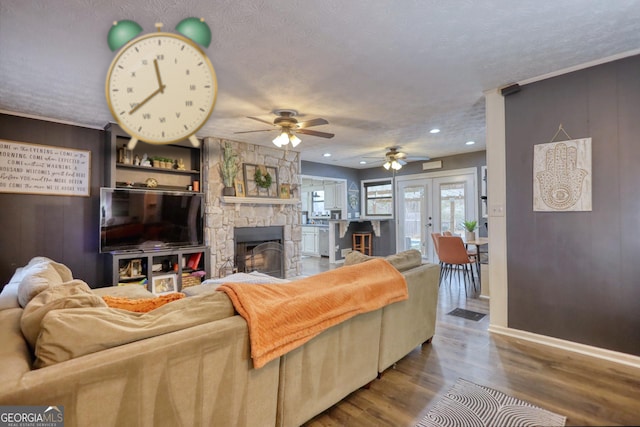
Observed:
11.39
